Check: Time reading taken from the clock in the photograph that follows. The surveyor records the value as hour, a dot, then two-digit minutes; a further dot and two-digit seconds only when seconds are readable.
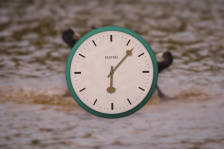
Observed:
6.07
